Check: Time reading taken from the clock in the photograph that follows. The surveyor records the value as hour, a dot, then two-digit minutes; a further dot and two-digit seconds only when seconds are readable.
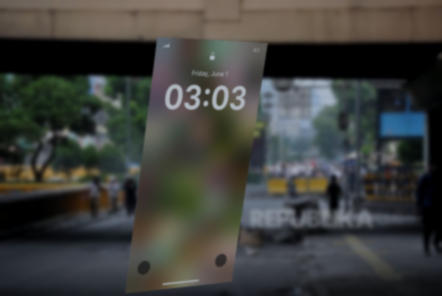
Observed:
3.03
